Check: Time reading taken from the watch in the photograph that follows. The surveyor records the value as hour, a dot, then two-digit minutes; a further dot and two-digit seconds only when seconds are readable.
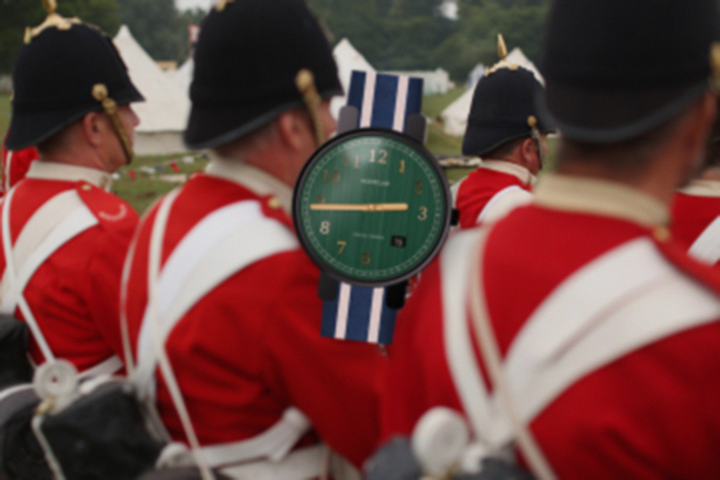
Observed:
2.44
